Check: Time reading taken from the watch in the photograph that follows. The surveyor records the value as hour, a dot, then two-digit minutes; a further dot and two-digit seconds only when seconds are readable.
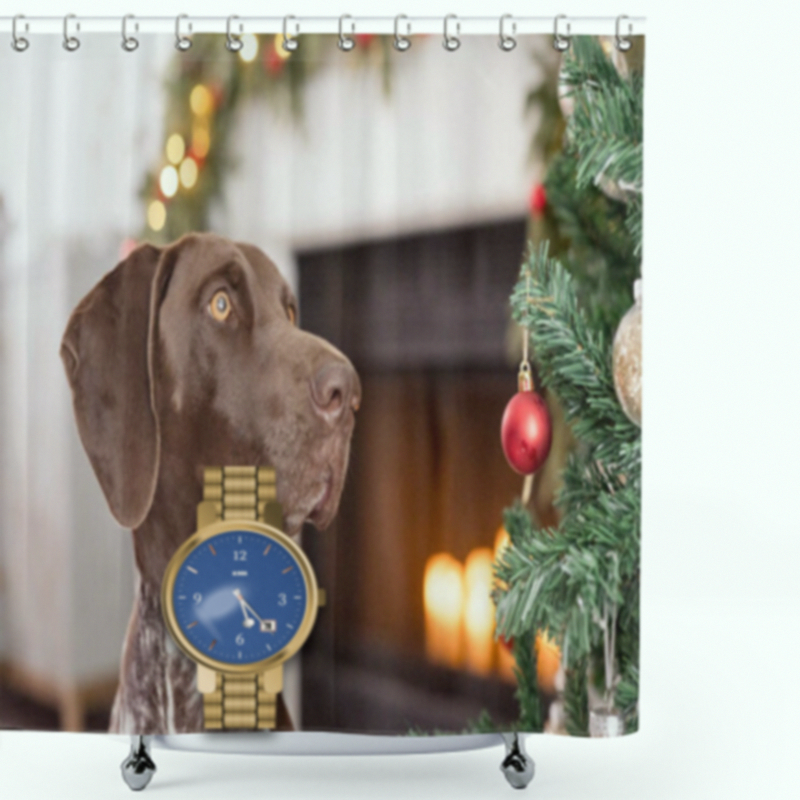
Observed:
5.23
